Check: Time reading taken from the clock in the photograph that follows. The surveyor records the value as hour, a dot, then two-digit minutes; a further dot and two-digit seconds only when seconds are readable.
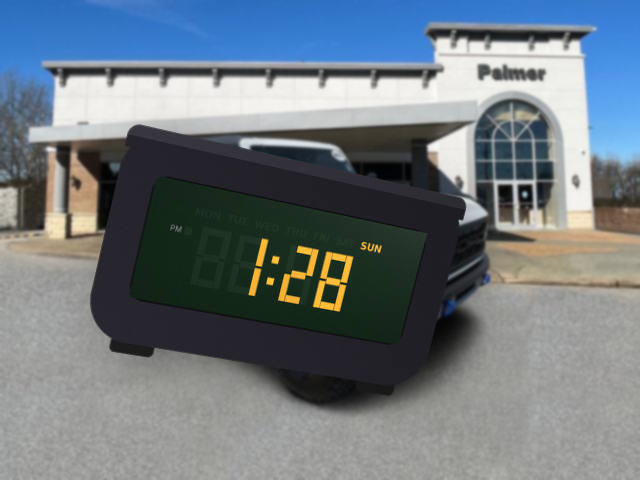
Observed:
1.28
